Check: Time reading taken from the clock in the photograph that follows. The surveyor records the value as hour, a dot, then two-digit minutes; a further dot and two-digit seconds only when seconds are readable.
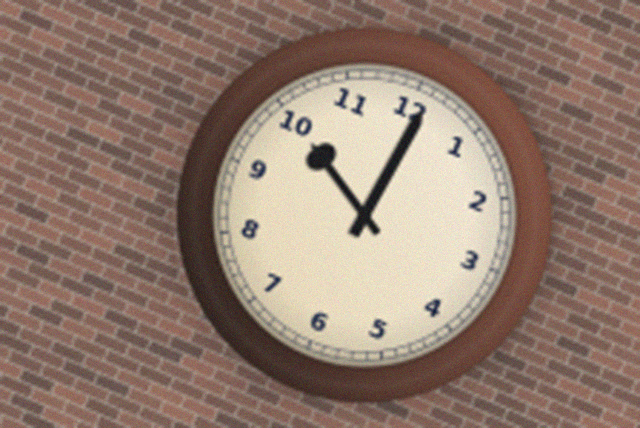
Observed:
10.01
